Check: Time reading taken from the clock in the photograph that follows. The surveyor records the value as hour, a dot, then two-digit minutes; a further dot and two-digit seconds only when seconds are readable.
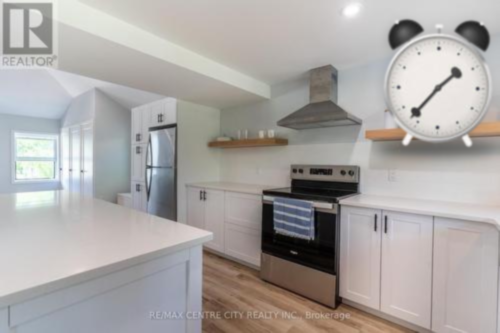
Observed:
1.37
